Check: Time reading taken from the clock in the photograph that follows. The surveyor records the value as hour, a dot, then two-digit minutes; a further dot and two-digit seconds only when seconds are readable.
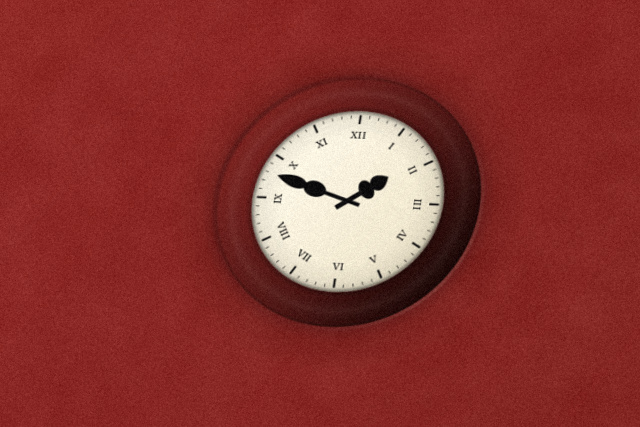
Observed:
1.48
